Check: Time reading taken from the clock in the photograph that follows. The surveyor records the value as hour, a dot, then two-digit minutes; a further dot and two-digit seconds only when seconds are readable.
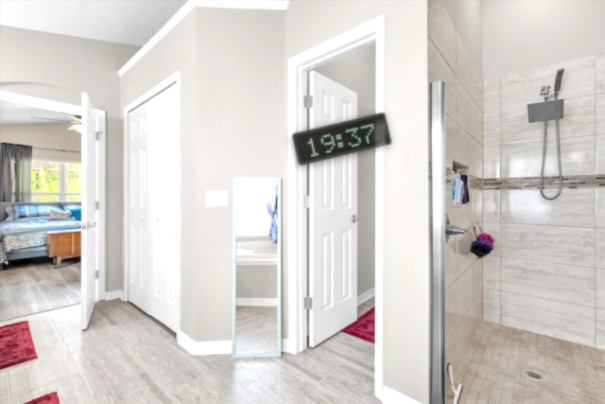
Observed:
19.37
